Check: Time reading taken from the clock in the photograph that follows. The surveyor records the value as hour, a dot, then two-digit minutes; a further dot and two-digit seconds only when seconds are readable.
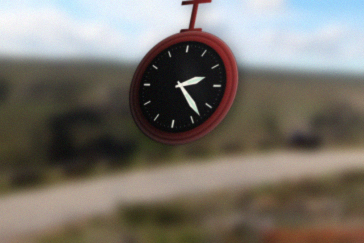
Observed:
2.23
